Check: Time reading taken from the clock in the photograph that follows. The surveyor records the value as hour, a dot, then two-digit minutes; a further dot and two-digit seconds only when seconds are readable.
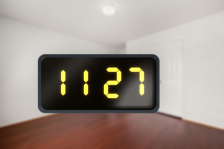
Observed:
11.27
